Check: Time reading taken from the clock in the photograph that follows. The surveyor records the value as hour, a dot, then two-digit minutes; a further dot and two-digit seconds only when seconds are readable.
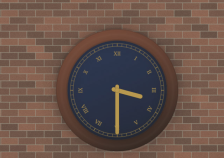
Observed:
3.30
